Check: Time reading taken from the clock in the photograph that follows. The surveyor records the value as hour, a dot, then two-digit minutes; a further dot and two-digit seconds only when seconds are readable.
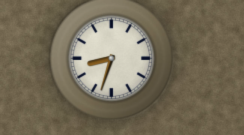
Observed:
8.33
